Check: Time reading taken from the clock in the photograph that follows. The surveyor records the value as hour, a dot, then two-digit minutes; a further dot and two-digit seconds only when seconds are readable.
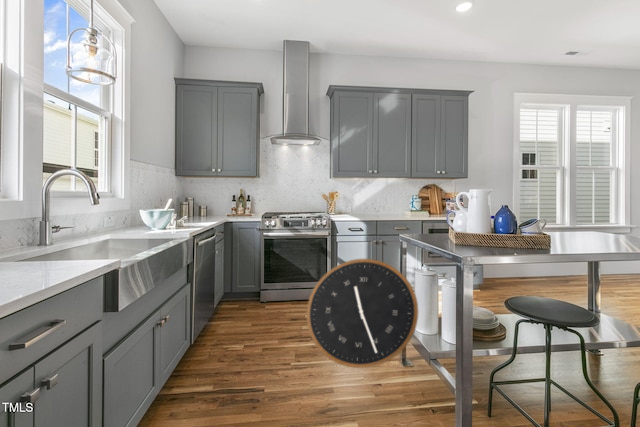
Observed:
11.26
